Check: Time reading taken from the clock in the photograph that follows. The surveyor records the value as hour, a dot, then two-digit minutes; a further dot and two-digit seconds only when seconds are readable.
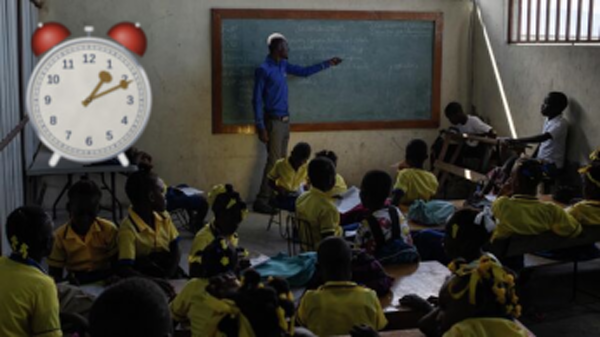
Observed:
1.11
